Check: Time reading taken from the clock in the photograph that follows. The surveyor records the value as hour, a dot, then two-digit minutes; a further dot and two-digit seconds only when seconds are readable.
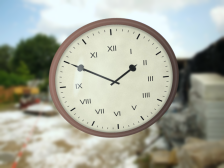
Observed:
1.50
